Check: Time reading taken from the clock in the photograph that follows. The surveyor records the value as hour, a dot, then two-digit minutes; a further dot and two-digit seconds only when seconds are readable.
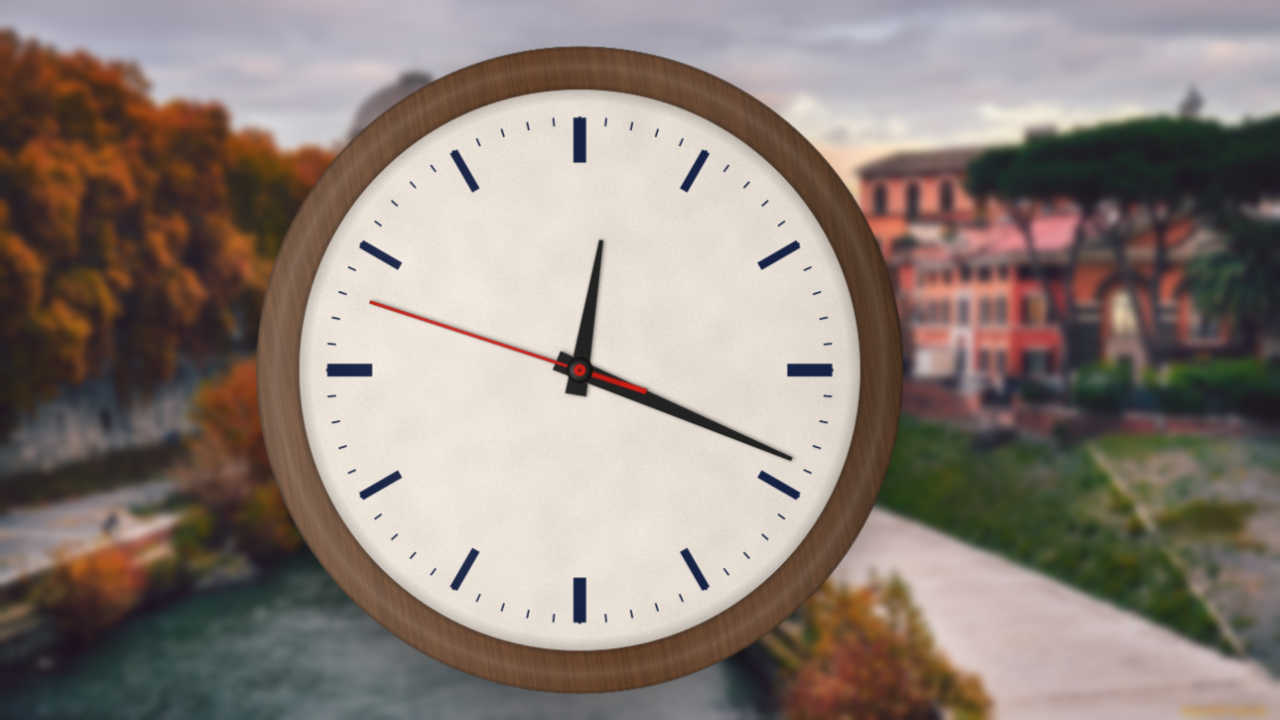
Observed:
12.18.48
